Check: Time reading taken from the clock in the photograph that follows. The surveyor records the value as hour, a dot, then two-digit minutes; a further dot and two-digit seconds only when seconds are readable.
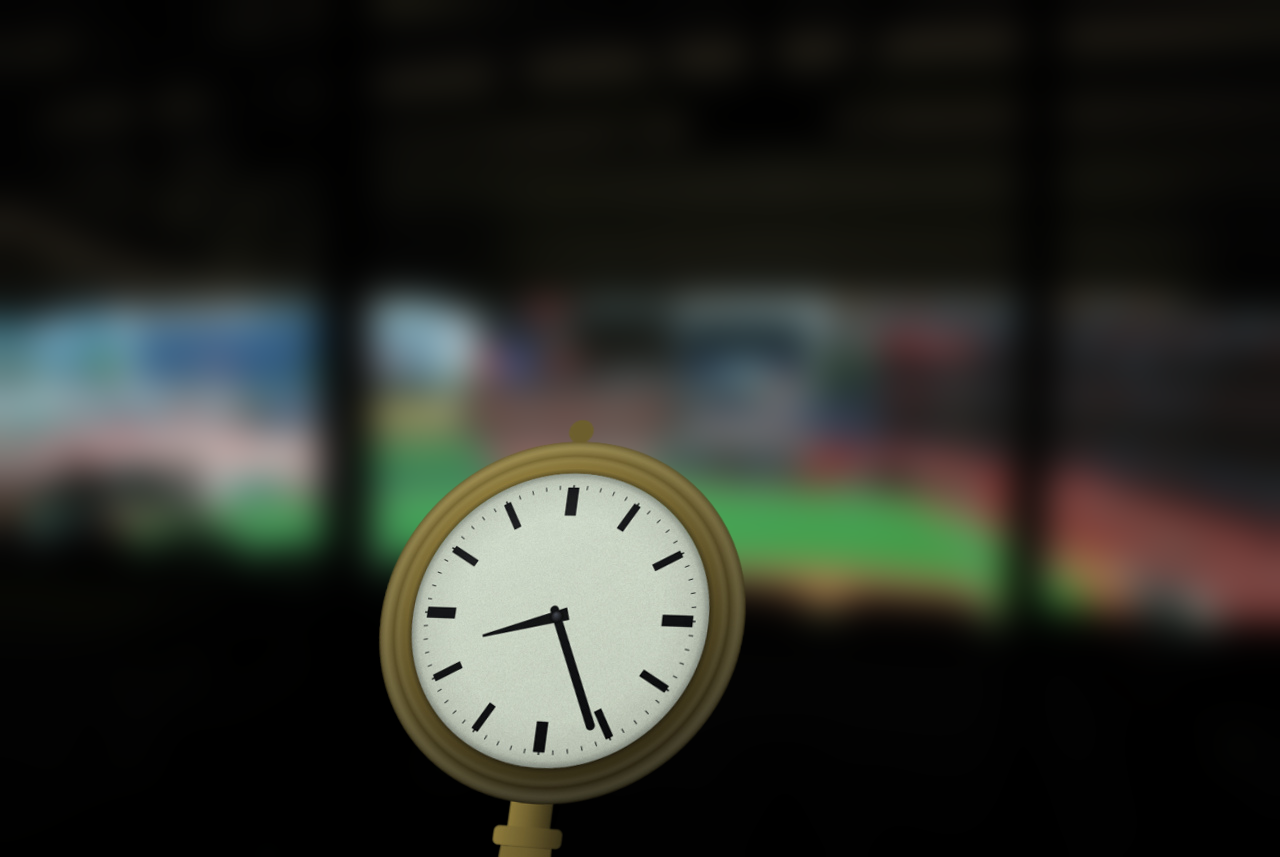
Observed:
8.26
